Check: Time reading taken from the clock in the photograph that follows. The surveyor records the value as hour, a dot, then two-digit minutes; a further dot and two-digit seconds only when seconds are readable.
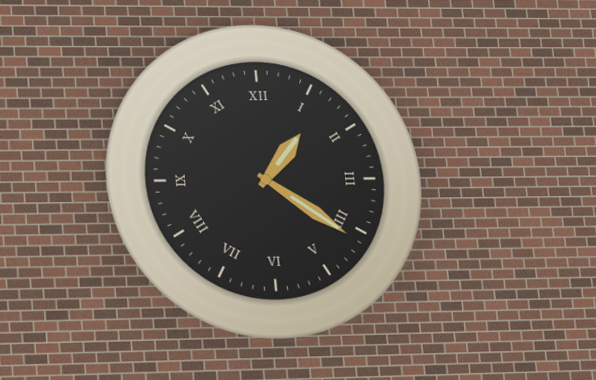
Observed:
1.21
